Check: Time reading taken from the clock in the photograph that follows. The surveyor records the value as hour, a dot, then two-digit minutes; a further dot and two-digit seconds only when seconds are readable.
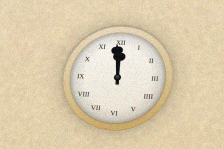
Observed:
11.59
